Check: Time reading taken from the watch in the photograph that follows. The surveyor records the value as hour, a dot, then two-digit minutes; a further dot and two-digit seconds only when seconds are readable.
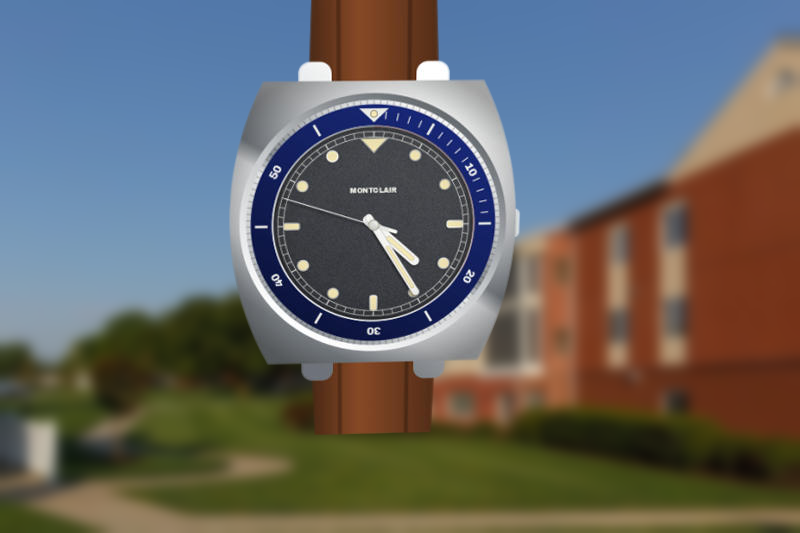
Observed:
4.24.48
